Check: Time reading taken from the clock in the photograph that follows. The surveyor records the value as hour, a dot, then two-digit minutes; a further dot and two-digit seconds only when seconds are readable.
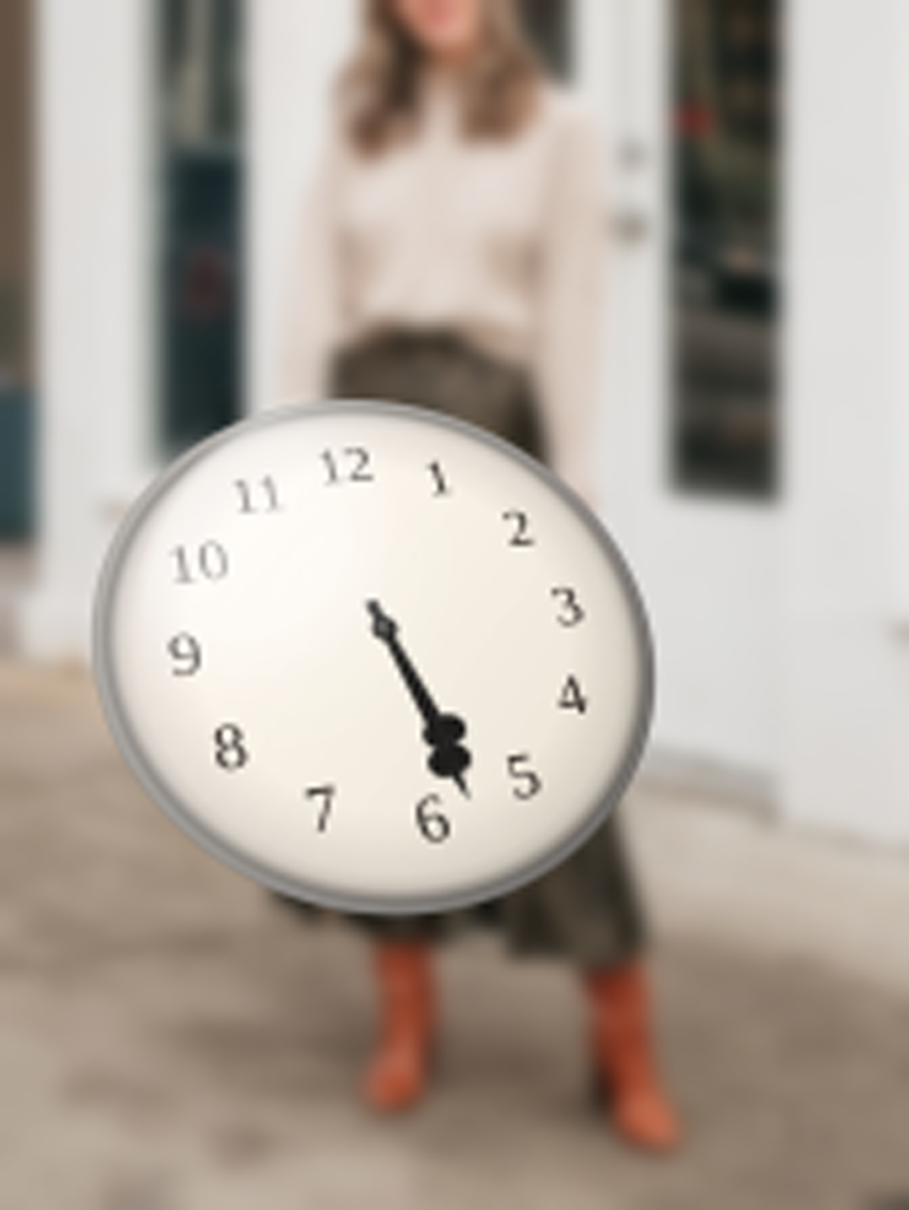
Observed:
5.28
